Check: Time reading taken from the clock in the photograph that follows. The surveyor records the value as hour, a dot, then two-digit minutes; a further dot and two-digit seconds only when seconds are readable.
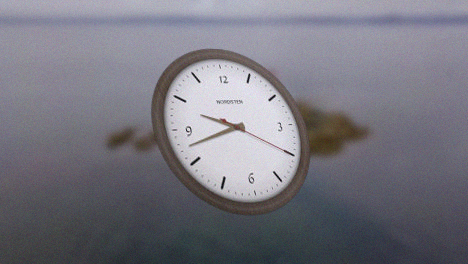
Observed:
9.42.20
